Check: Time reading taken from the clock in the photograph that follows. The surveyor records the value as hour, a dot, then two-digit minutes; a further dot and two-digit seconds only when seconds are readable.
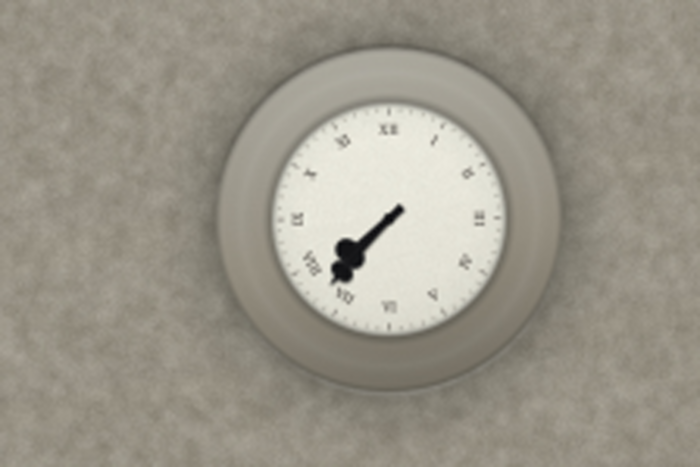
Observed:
7.37
